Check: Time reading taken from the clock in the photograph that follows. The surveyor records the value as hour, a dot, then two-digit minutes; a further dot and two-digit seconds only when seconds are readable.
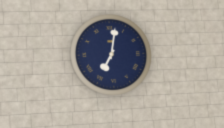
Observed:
7.02
